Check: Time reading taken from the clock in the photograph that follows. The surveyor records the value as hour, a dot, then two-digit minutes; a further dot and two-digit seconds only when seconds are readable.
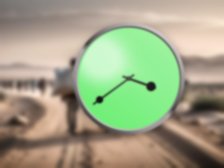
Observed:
3.39
